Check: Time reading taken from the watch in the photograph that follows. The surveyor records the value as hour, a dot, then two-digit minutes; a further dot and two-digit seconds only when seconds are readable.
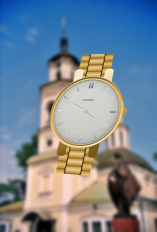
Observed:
3.49
